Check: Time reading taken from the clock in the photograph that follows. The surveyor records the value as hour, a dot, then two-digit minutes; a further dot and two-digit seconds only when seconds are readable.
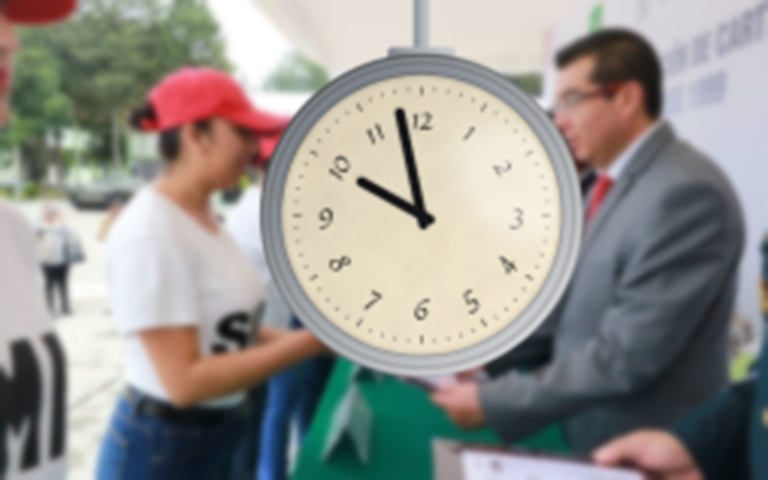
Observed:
9.58
